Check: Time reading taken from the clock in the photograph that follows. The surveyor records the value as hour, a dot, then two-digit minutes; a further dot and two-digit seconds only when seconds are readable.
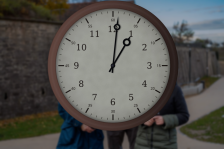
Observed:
1.01
